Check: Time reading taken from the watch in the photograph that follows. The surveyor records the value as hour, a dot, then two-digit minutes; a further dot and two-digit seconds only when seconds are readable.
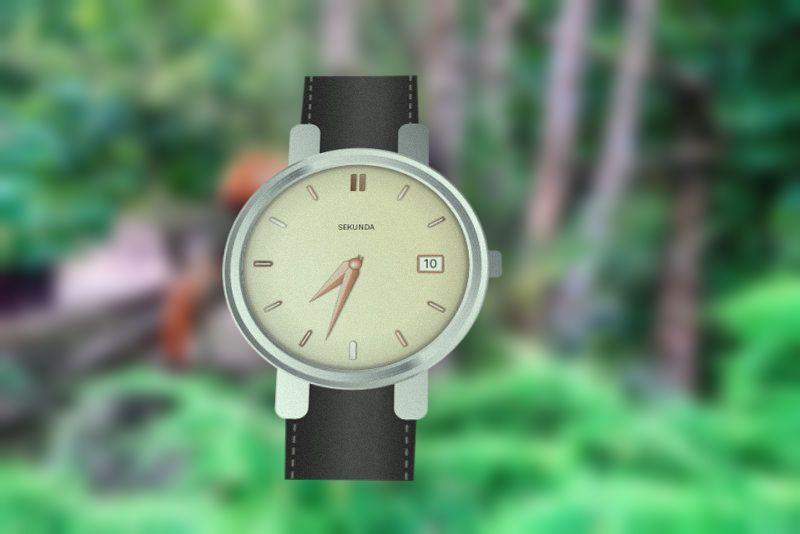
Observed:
7.33
